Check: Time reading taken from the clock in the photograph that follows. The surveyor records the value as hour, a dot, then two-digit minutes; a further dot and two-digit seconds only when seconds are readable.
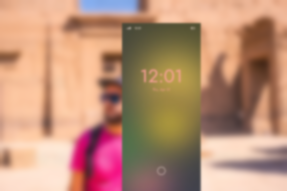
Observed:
12.01
